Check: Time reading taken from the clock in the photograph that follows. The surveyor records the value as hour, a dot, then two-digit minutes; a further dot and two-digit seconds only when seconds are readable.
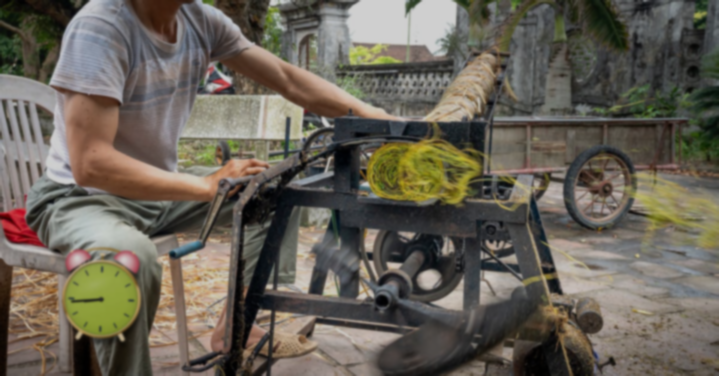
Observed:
8.44
